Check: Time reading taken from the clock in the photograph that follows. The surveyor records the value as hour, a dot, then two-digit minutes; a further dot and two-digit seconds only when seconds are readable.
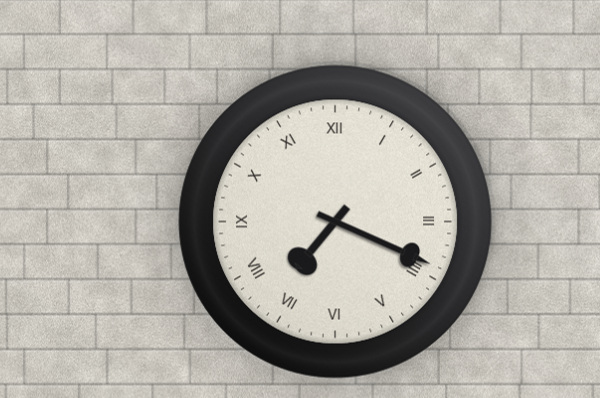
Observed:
7.19
